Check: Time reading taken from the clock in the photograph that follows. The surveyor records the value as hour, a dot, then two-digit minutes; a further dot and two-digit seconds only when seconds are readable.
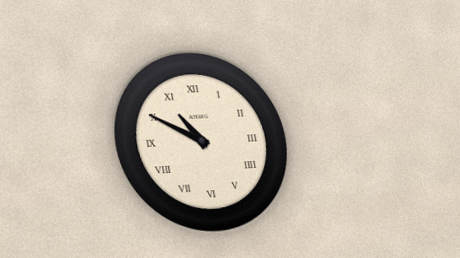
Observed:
10.50
